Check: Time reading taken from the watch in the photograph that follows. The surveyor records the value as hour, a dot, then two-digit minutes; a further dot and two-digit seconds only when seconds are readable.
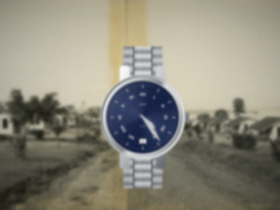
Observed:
4.24
